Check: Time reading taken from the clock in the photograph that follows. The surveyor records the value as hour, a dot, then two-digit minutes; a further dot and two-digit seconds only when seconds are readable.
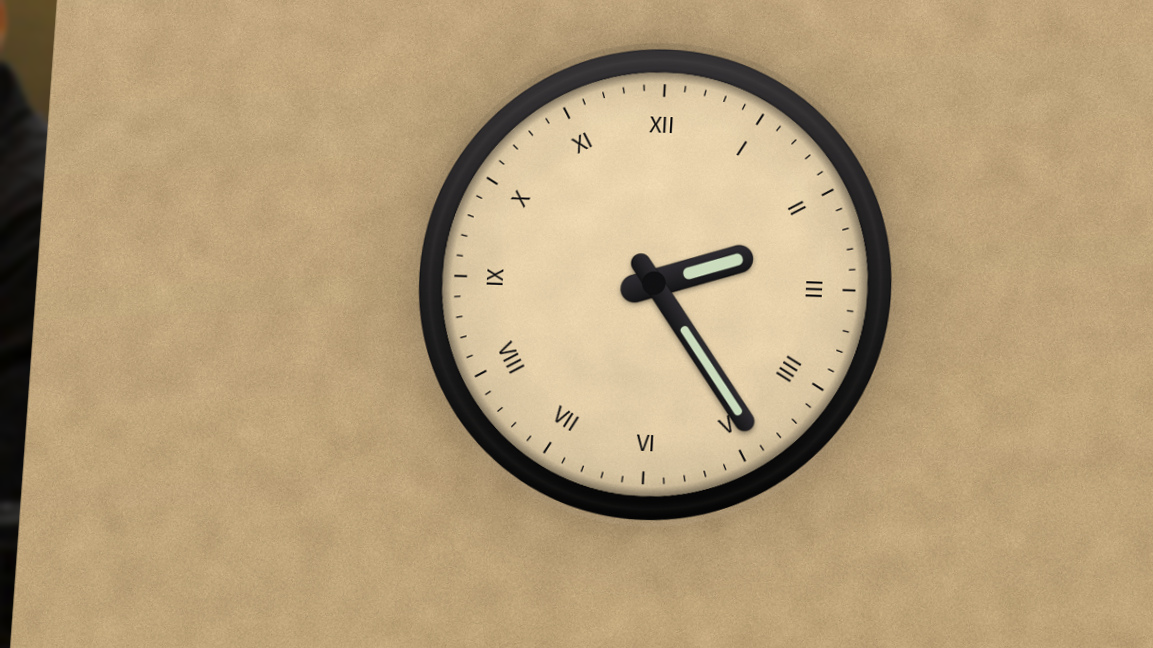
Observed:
2.24
